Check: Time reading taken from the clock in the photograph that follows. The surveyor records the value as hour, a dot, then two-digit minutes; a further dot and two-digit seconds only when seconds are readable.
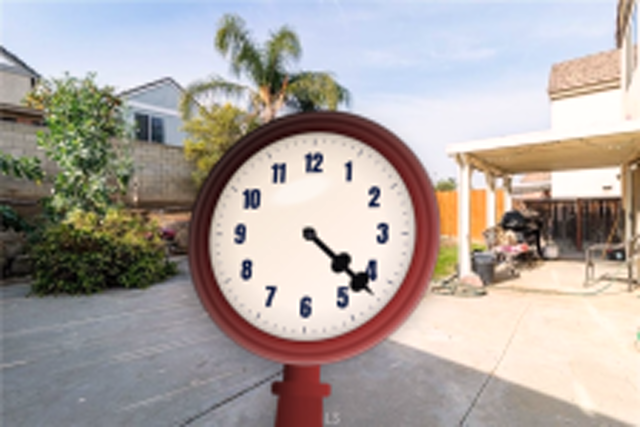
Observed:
4.22
